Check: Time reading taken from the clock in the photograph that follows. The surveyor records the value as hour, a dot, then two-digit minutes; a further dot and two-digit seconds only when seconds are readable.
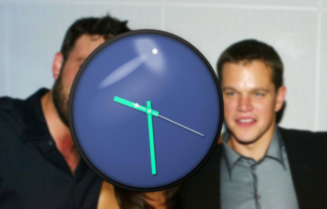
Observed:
9.28.18
